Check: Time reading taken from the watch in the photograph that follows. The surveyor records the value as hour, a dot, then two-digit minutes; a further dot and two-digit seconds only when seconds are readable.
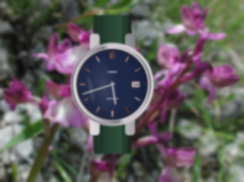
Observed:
5.42
